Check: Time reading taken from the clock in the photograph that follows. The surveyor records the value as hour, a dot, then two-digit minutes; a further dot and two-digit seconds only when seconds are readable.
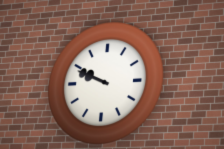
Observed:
9.49
